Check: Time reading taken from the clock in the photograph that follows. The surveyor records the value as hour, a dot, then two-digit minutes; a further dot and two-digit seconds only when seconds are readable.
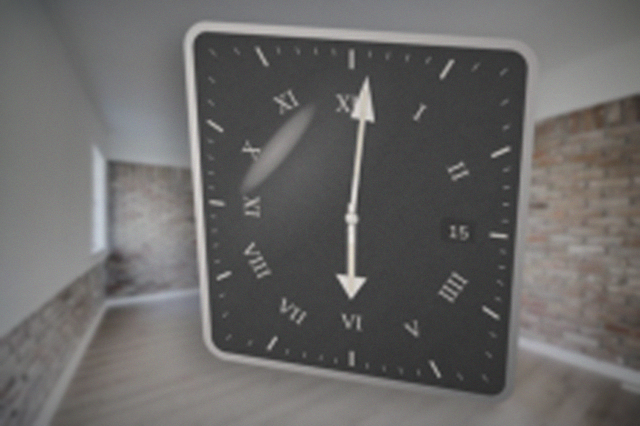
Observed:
6.01
